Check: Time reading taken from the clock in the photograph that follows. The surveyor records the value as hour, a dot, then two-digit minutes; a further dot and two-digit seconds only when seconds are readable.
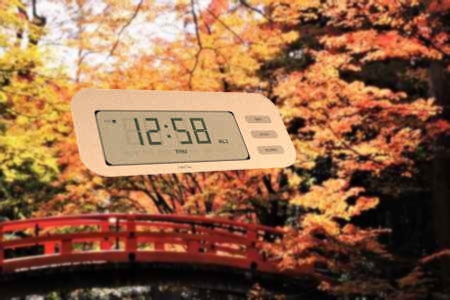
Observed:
12.58
